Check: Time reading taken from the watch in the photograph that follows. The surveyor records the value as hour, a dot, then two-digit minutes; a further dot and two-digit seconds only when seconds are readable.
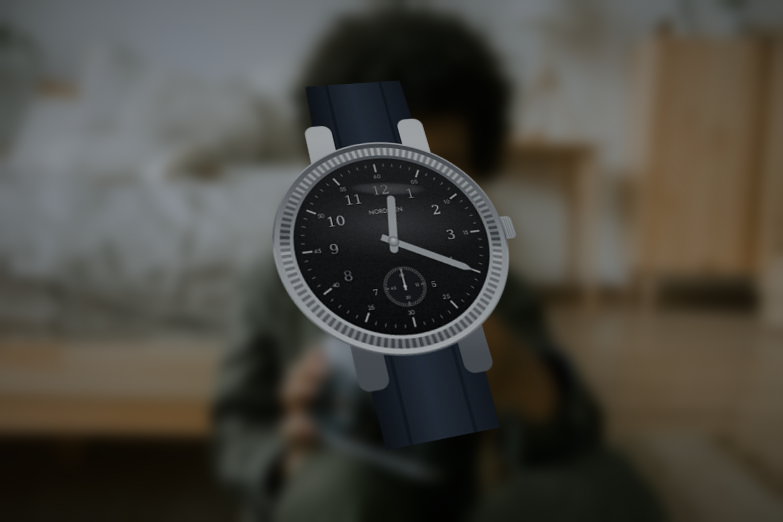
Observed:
12.20
